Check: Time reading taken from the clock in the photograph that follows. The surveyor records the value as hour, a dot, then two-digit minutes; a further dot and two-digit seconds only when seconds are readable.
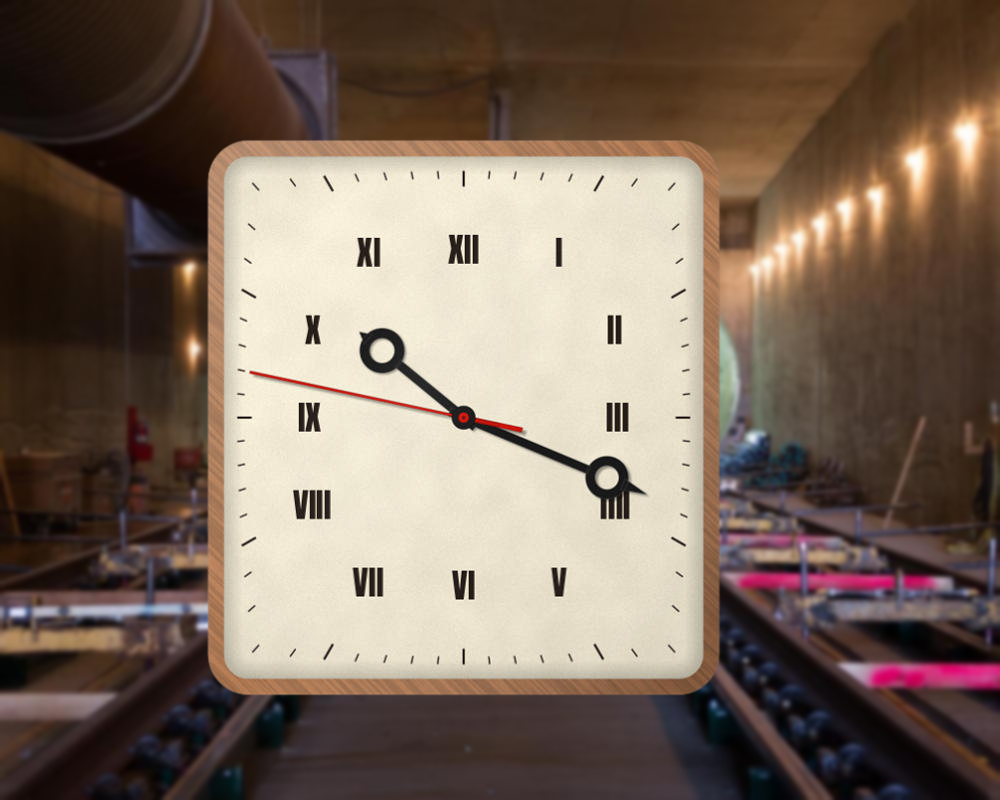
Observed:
10.18.47
